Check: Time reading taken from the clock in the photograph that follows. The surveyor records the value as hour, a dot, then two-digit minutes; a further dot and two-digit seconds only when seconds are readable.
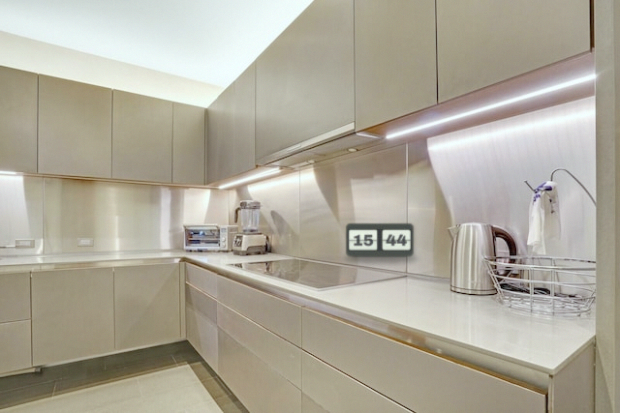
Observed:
15.44
